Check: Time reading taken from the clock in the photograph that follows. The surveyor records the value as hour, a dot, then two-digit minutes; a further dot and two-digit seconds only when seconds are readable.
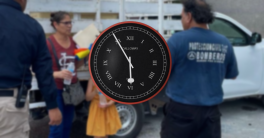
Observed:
5.55
